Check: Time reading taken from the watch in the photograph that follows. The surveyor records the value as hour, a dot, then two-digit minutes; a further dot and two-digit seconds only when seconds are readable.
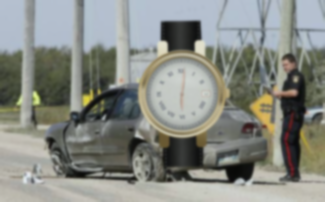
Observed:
6.01
